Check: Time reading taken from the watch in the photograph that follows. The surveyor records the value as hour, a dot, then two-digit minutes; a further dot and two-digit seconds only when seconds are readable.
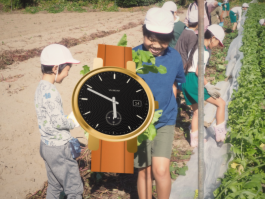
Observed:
5.49
